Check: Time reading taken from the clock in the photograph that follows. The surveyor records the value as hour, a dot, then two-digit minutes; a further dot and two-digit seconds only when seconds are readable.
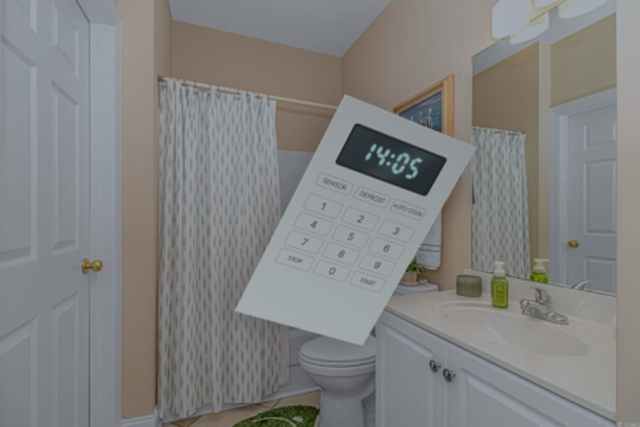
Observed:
14.05
